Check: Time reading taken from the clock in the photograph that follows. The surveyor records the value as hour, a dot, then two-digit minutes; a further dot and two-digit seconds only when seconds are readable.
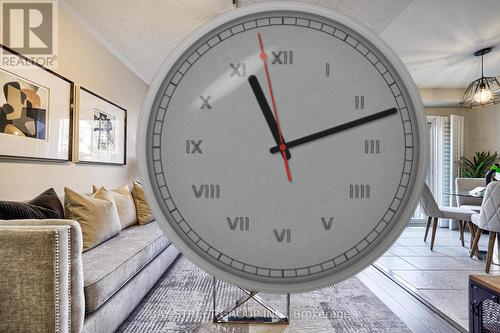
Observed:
11.11.58
